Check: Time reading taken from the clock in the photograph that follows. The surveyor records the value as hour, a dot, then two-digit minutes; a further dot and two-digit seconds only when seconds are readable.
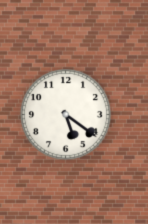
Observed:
5.21
